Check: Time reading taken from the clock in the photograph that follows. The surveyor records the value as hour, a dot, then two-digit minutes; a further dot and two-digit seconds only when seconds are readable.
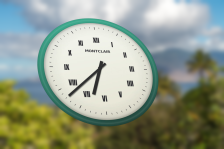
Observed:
6.38
